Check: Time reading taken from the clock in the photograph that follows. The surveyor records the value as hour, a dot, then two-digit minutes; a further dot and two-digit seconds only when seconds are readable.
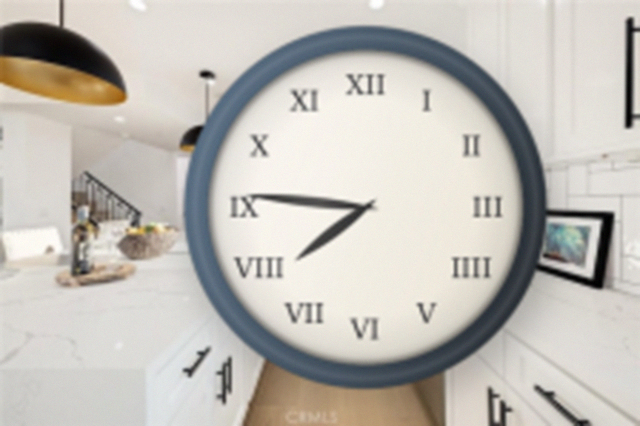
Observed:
7.46
